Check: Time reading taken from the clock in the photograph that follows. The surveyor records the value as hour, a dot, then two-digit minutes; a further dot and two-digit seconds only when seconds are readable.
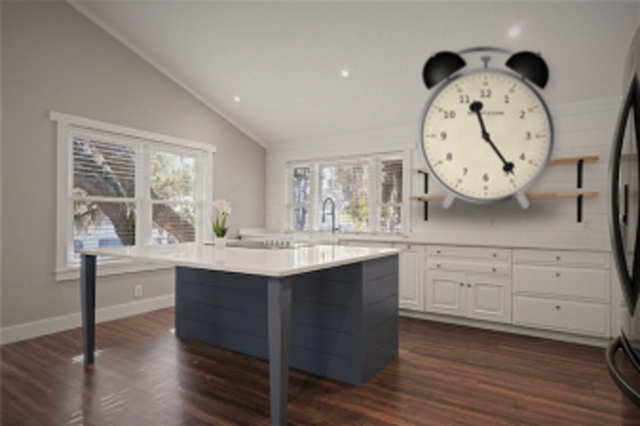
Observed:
11.24
